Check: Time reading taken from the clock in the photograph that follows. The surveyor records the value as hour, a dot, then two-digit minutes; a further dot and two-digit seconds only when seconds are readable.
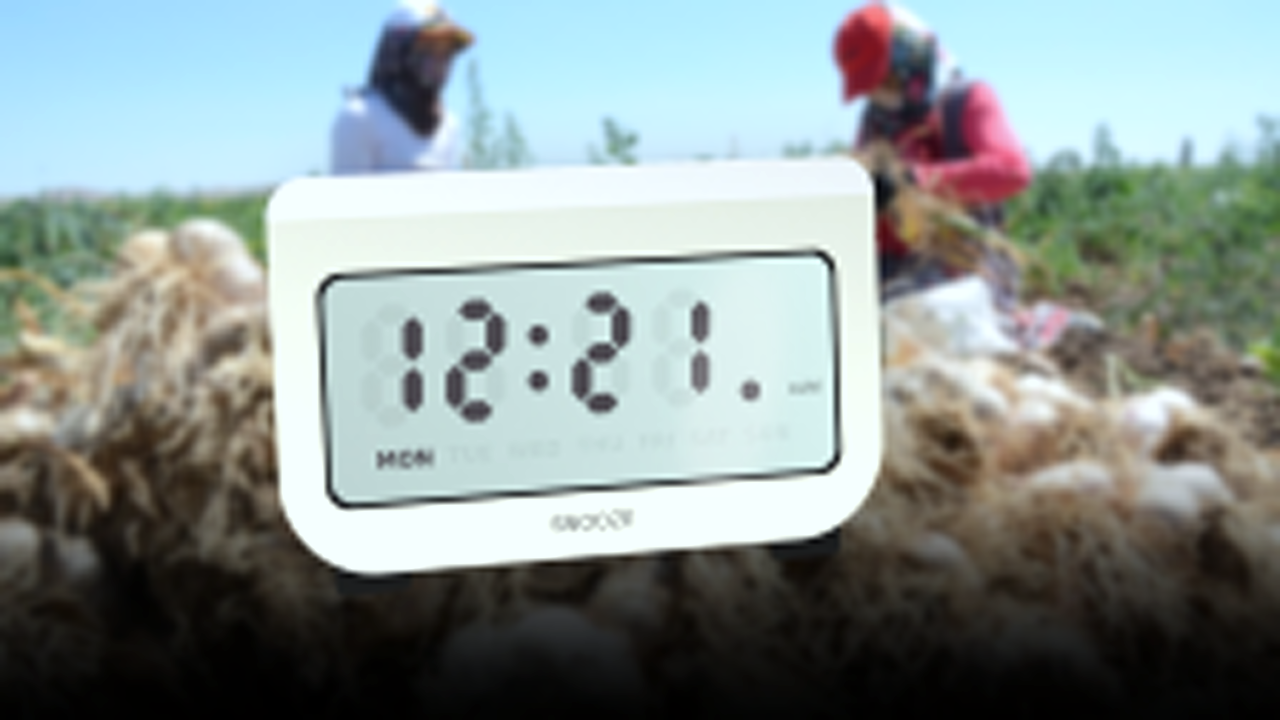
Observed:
12.21
